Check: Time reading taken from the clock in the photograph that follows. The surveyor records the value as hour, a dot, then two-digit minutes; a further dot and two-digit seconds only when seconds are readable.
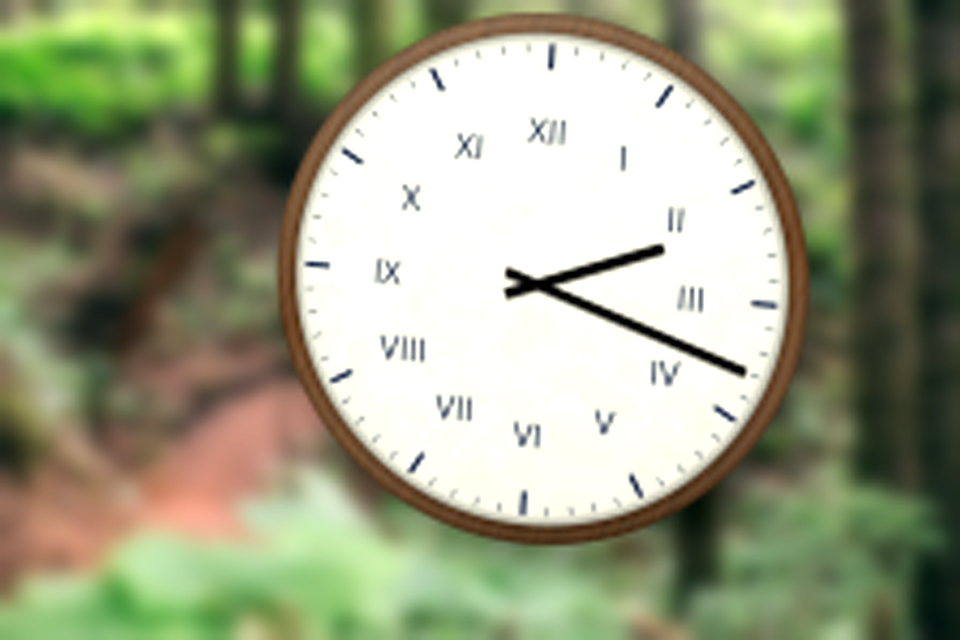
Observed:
2.18
